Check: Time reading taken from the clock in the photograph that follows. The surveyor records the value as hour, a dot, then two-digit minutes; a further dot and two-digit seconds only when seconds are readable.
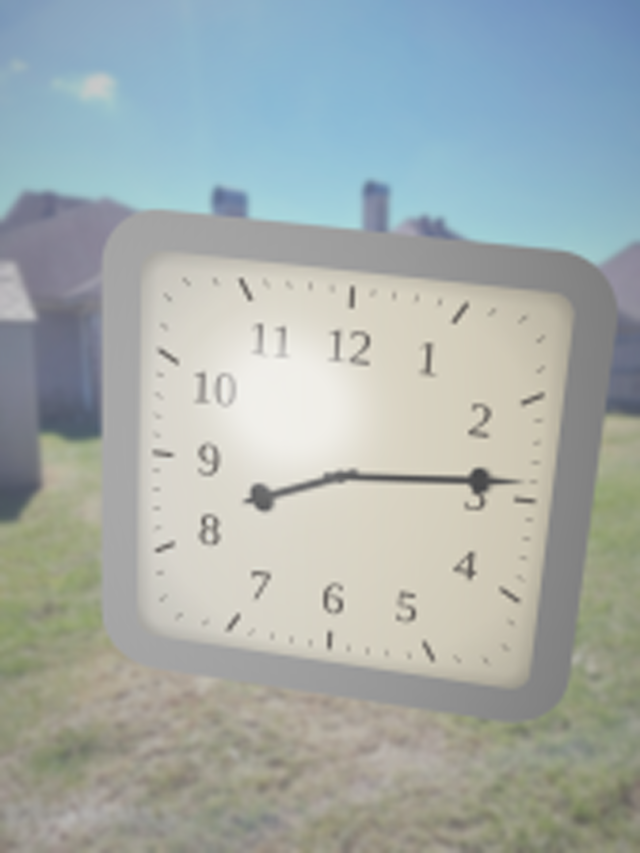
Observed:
8.14
